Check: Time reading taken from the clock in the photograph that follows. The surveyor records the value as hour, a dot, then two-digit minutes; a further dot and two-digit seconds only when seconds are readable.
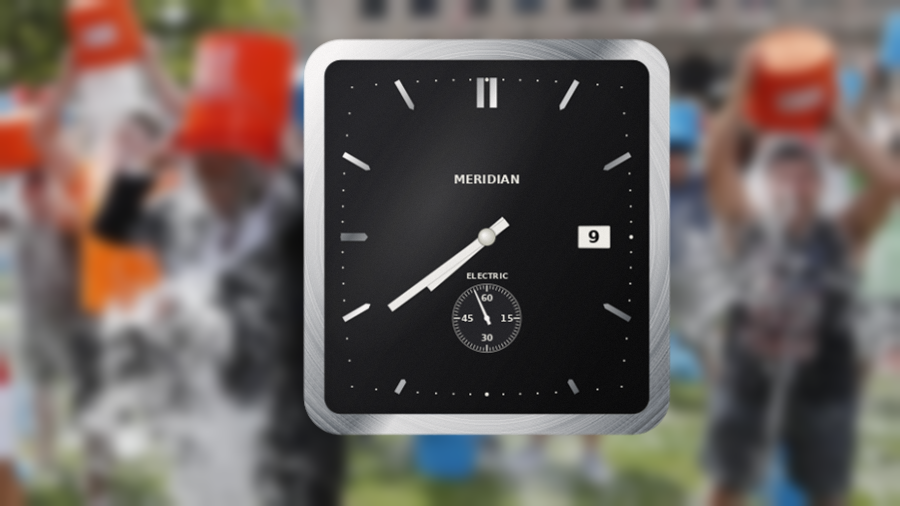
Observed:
7.38.56
